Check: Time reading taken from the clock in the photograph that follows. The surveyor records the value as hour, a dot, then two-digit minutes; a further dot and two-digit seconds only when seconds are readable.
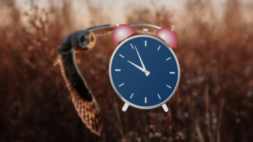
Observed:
9.56
